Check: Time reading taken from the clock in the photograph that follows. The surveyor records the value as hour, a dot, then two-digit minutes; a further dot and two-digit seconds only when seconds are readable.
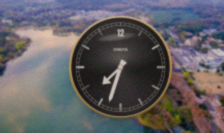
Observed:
7.33
